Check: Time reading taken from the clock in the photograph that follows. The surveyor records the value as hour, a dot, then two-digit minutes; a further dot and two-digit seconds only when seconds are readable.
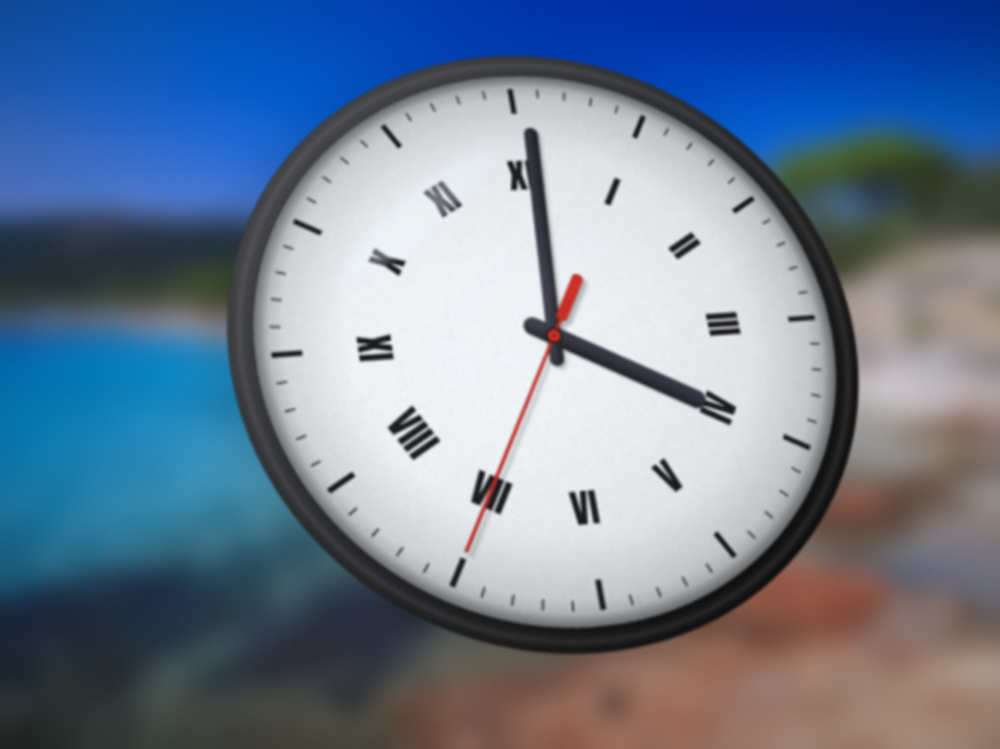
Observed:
4.00.35
